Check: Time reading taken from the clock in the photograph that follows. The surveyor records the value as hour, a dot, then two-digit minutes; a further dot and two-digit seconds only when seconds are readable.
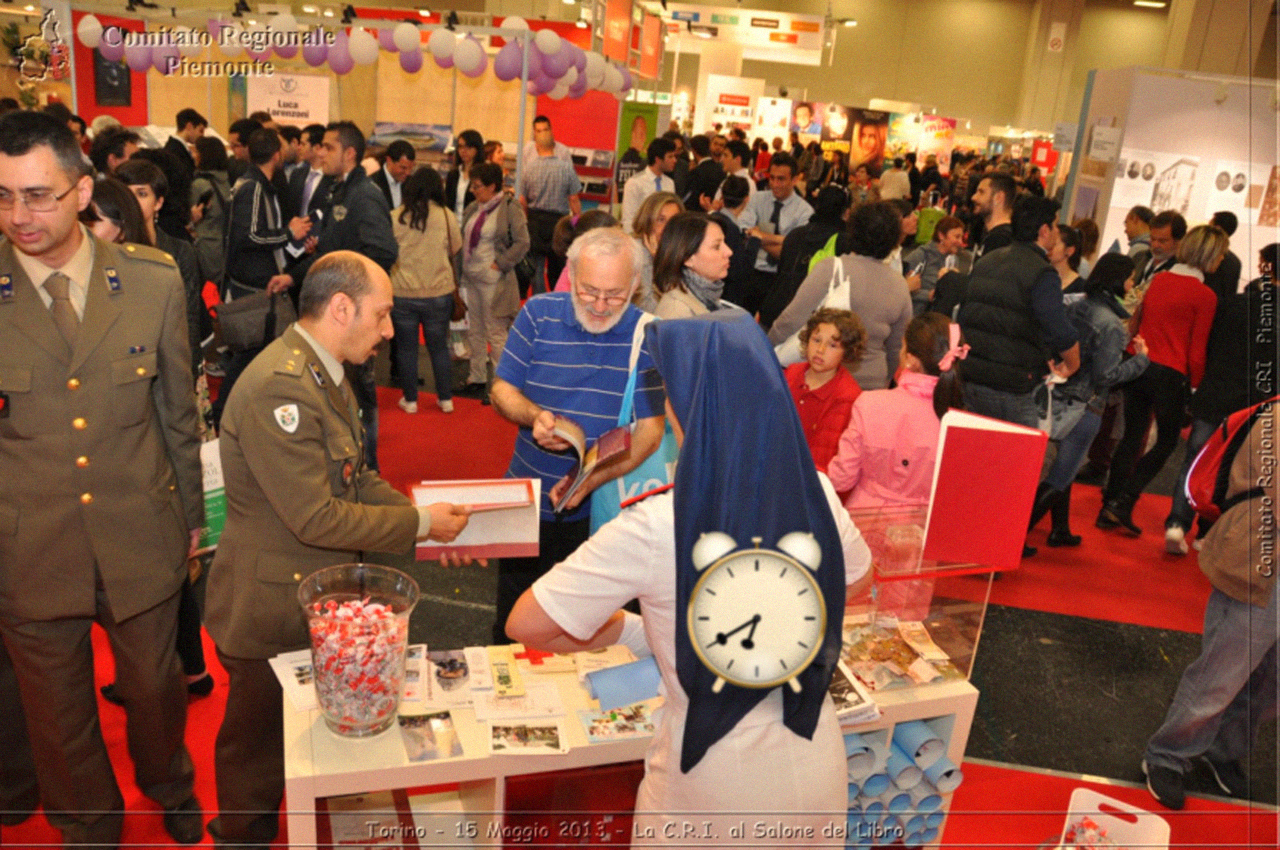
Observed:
6.40
